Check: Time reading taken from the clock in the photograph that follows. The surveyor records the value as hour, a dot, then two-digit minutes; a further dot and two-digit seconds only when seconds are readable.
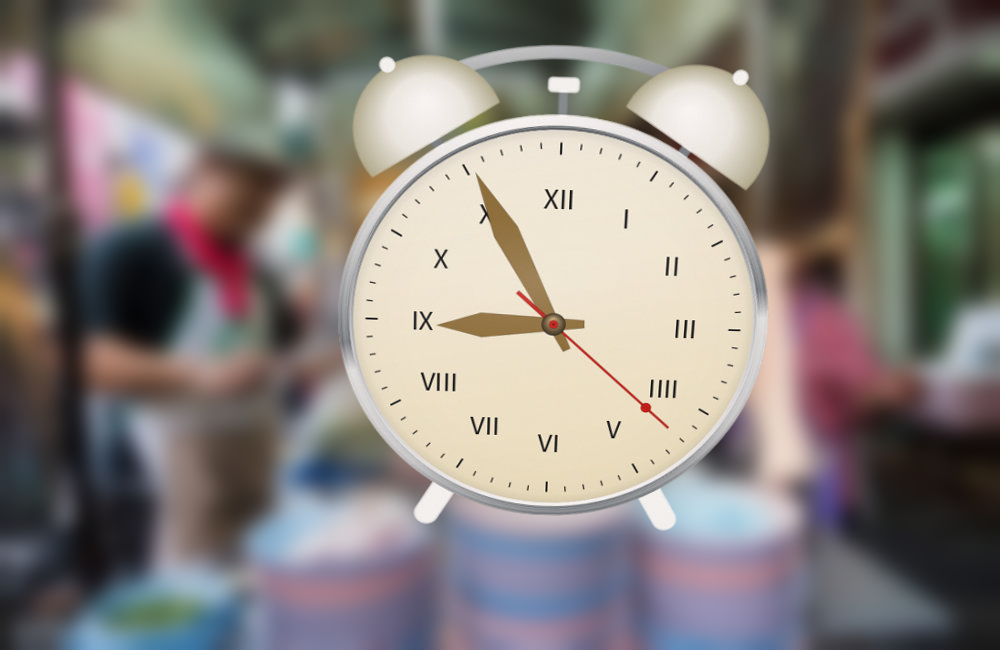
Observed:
8.55.22
